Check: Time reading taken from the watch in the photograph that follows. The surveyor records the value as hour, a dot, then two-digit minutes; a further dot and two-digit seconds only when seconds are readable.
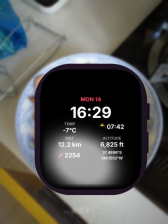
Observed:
16.29
